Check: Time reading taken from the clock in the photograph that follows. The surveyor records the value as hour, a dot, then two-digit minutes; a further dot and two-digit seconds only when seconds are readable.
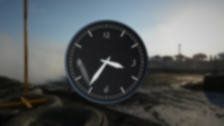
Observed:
3.36
